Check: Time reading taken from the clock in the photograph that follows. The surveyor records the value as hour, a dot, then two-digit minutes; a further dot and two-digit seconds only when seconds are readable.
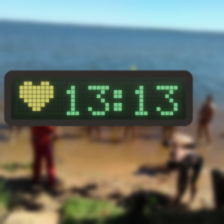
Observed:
13.13
